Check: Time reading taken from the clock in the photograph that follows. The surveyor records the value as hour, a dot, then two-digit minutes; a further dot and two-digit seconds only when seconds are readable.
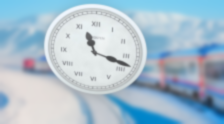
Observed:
11.18
